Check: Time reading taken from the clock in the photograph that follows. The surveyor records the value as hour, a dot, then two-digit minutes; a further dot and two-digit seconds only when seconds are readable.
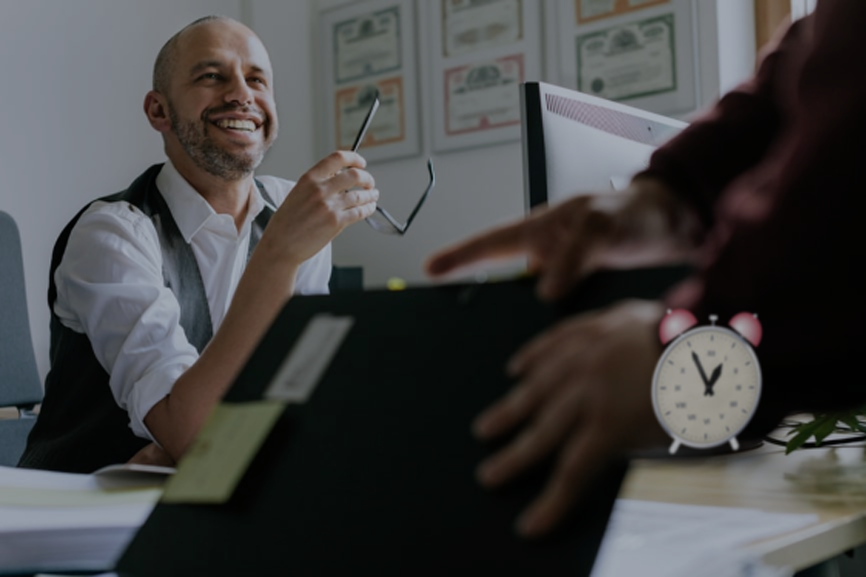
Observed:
12.55
